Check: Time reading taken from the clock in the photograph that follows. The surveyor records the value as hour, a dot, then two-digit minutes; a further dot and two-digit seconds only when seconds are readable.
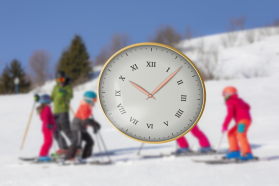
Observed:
10.07
